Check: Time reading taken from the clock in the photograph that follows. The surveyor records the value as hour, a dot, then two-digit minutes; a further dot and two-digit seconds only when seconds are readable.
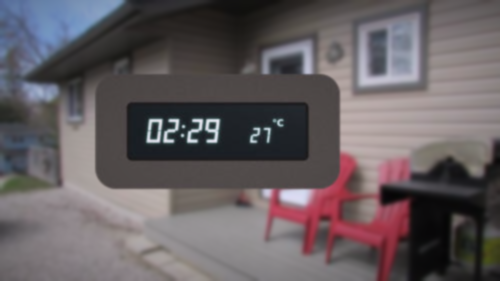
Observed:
2.29
